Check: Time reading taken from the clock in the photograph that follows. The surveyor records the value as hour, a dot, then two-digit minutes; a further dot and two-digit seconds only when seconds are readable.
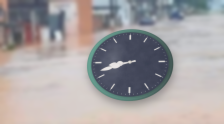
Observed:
8.42
